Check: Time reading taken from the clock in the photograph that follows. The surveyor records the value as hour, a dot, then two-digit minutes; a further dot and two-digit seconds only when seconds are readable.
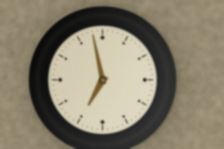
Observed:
6.58
